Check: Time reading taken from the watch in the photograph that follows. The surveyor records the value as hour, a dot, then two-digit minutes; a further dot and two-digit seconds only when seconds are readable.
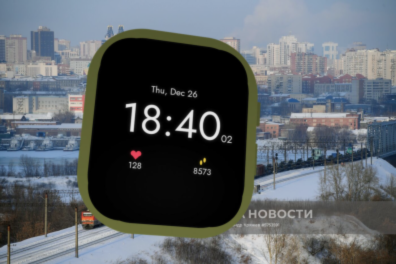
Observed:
18.40.02
